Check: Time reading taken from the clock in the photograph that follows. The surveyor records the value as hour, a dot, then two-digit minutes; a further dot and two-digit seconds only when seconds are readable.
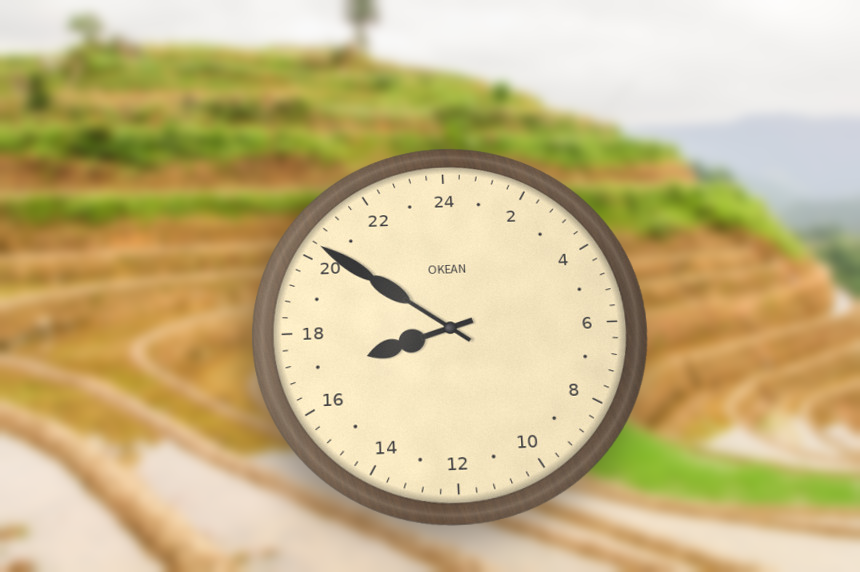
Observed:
16.51
